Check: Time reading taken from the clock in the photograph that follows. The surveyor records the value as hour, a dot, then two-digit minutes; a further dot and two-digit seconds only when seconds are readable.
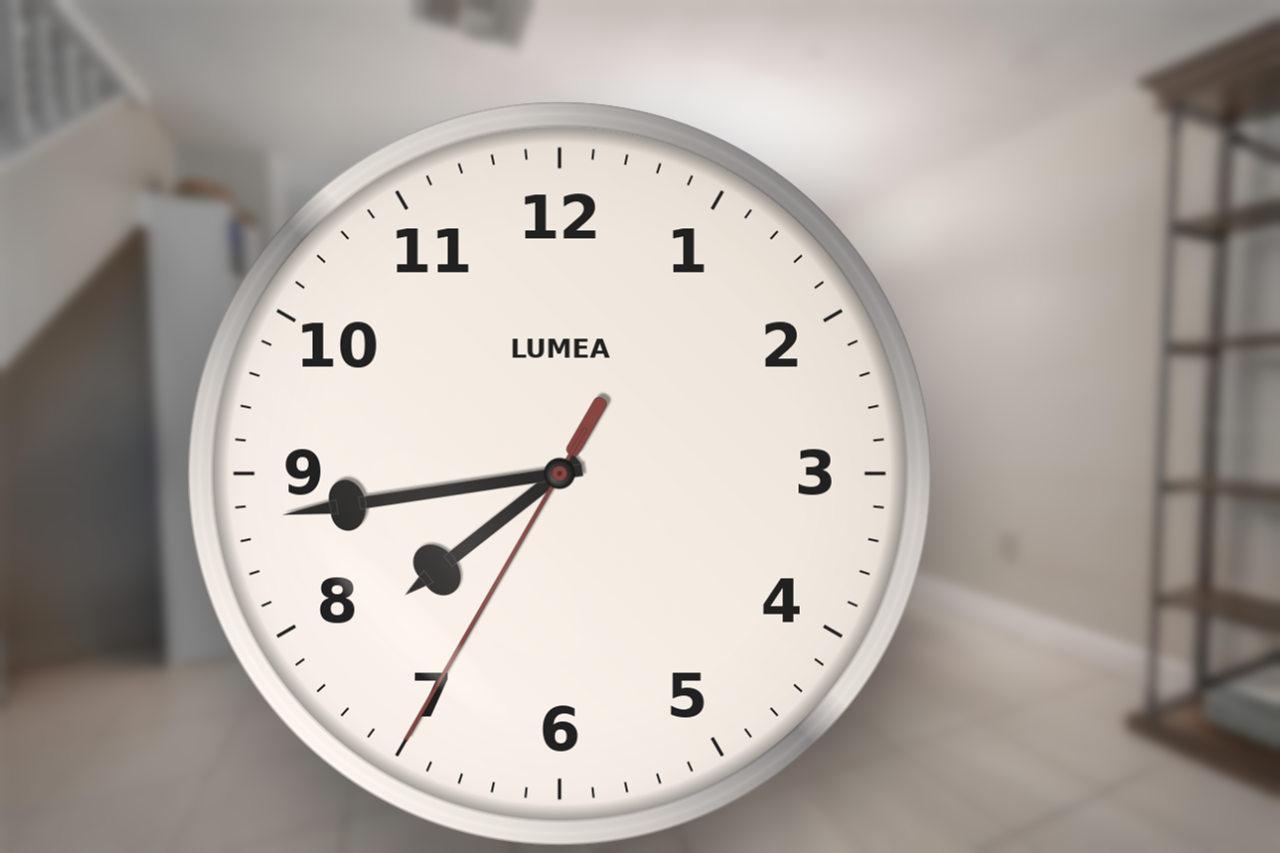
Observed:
7.43.35
